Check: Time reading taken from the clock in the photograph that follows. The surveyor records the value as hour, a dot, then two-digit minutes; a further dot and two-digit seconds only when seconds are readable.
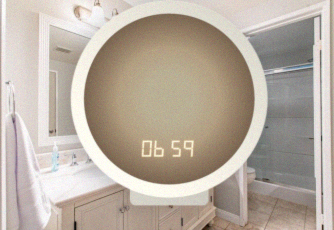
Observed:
6.59
